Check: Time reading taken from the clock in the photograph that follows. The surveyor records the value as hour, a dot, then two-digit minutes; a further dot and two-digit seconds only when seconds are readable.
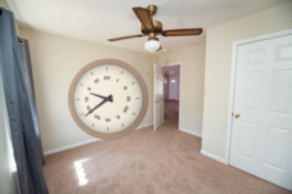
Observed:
9.39
